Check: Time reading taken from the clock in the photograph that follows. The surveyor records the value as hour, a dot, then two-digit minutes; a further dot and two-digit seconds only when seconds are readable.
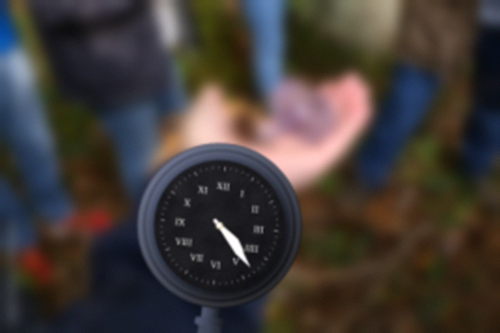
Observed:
4.23
